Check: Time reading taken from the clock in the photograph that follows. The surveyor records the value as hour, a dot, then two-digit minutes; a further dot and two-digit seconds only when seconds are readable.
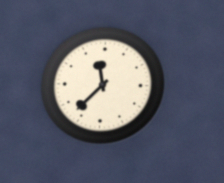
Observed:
11.37
